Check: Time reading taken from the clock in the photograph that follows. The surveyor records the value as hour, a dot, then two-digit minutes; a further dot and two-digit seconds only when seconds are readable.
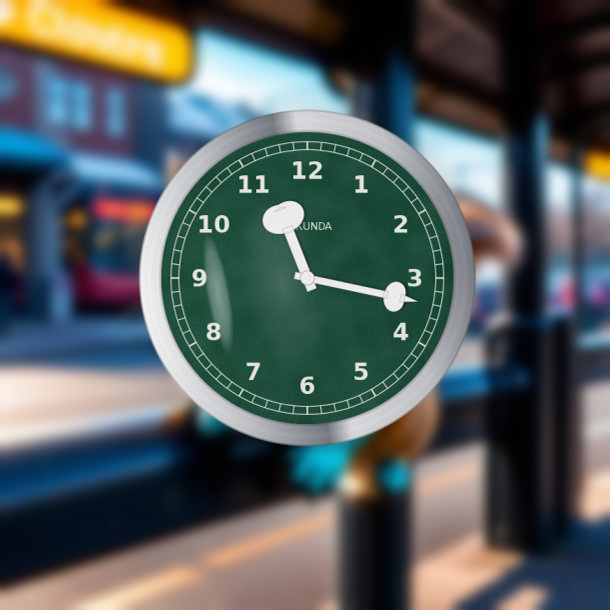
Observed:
11.17
